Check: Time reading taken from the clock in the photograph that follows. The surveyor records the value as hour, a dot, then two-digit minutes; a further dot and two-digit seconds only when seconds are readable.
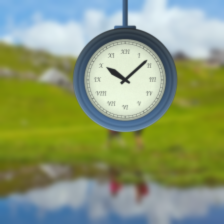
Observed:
10.08
